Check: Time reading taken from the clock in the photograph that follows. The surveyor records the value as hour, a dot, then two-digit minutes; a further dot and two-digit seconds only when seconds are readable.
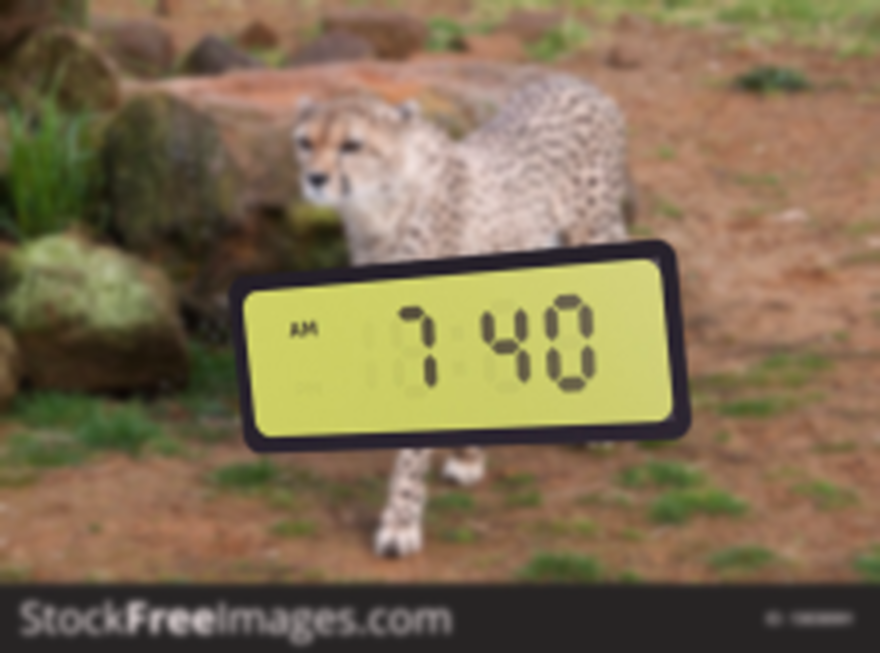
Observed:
7.40
